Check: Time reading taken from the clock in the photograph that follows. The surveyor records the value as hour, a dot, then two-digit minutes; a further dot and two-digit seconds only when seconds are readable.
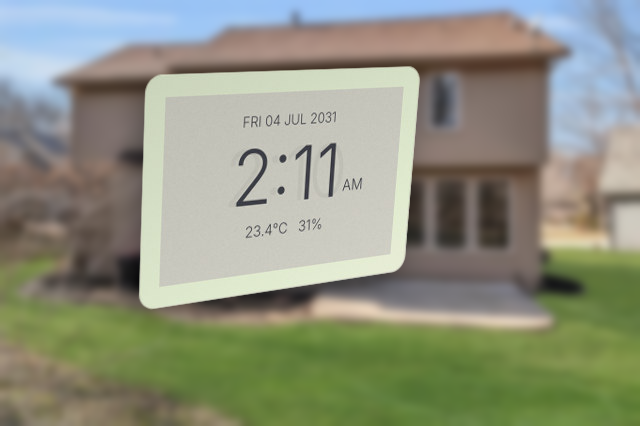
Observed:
2.11
